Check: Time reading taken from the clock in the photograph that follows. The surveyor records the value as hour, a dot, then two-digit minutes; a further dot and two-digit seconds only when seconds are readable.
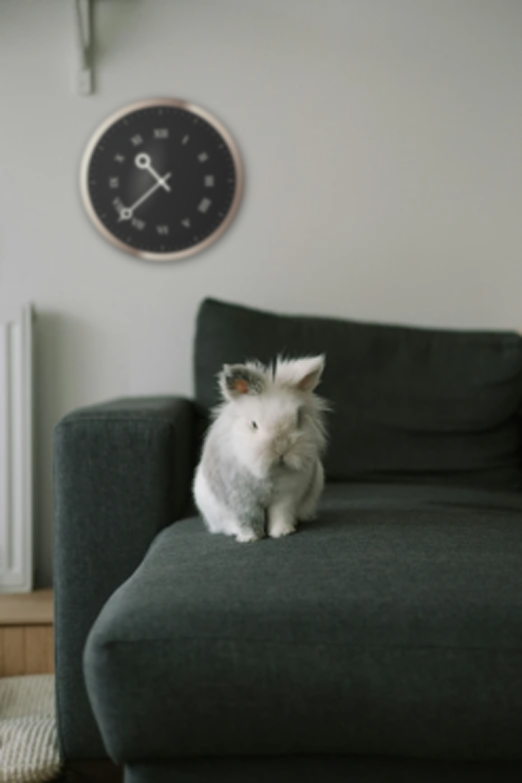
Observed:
10.38
